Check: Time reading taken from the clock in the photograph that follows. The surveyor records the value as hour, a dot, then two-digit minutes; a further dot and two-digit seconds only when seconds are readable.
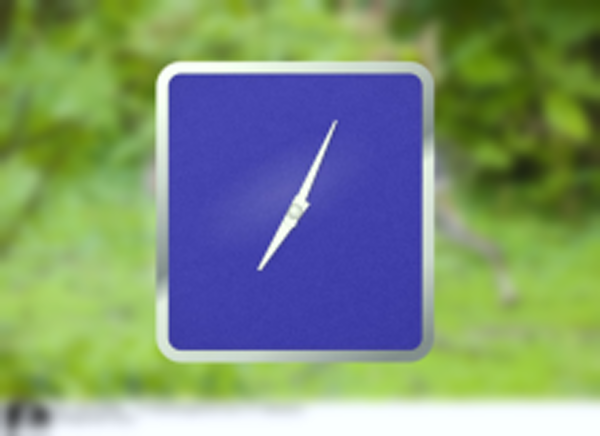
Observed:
7.04
